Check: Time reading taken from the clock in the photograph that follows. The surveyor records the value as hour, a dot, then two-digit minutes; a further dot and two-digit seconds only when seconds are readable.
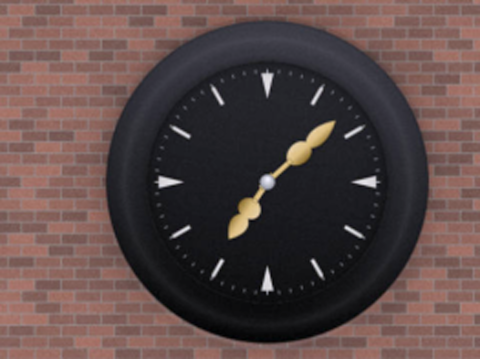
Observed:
7.08
